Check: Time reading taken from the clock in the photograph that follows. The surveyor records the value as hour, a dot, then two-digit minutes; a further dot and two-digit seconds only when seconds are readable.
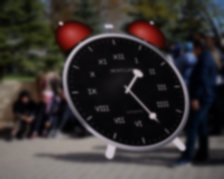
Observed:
1.25
